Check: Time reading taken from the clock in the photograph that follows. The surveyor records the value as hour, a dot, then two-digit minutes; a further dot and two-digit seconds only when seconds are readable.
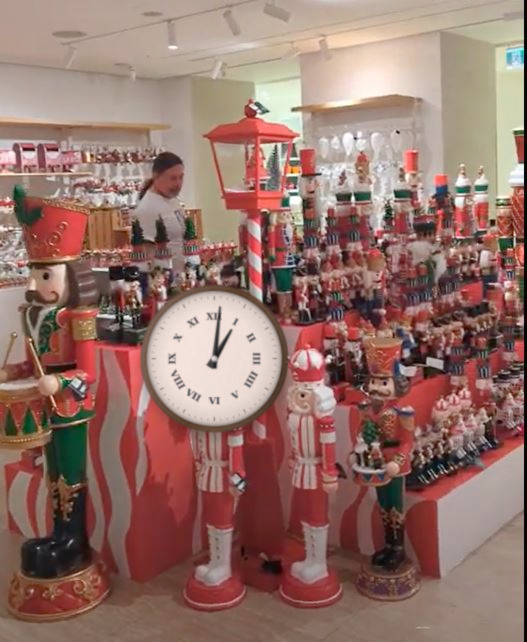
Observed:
1.01
